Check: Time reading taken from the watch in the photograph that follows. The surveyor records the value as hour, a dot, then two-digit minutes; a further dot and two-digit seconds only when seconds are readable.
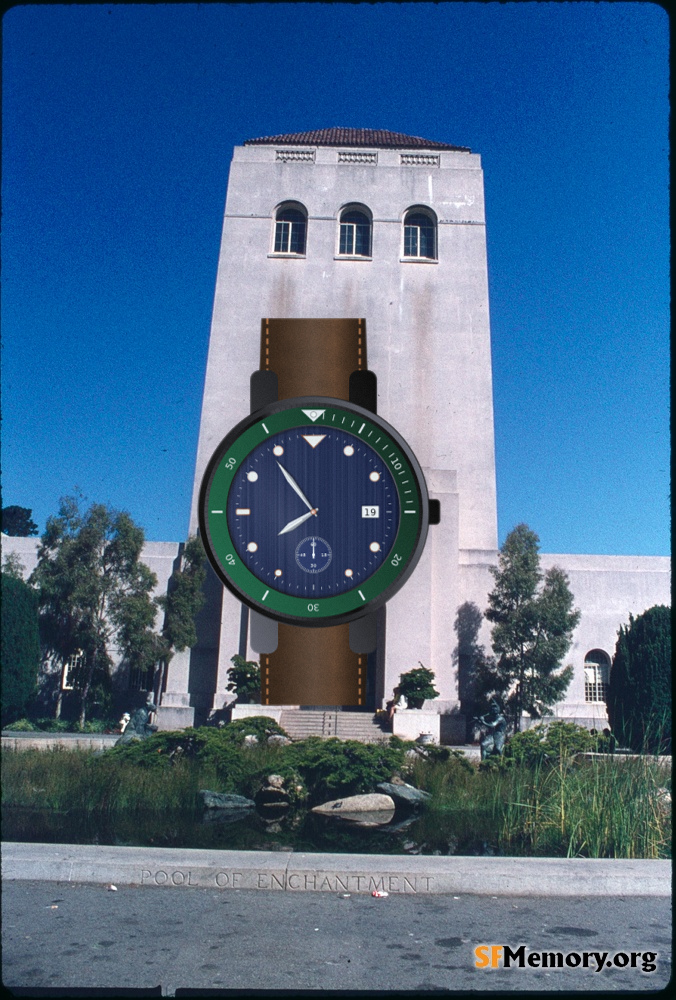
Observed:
7.54
